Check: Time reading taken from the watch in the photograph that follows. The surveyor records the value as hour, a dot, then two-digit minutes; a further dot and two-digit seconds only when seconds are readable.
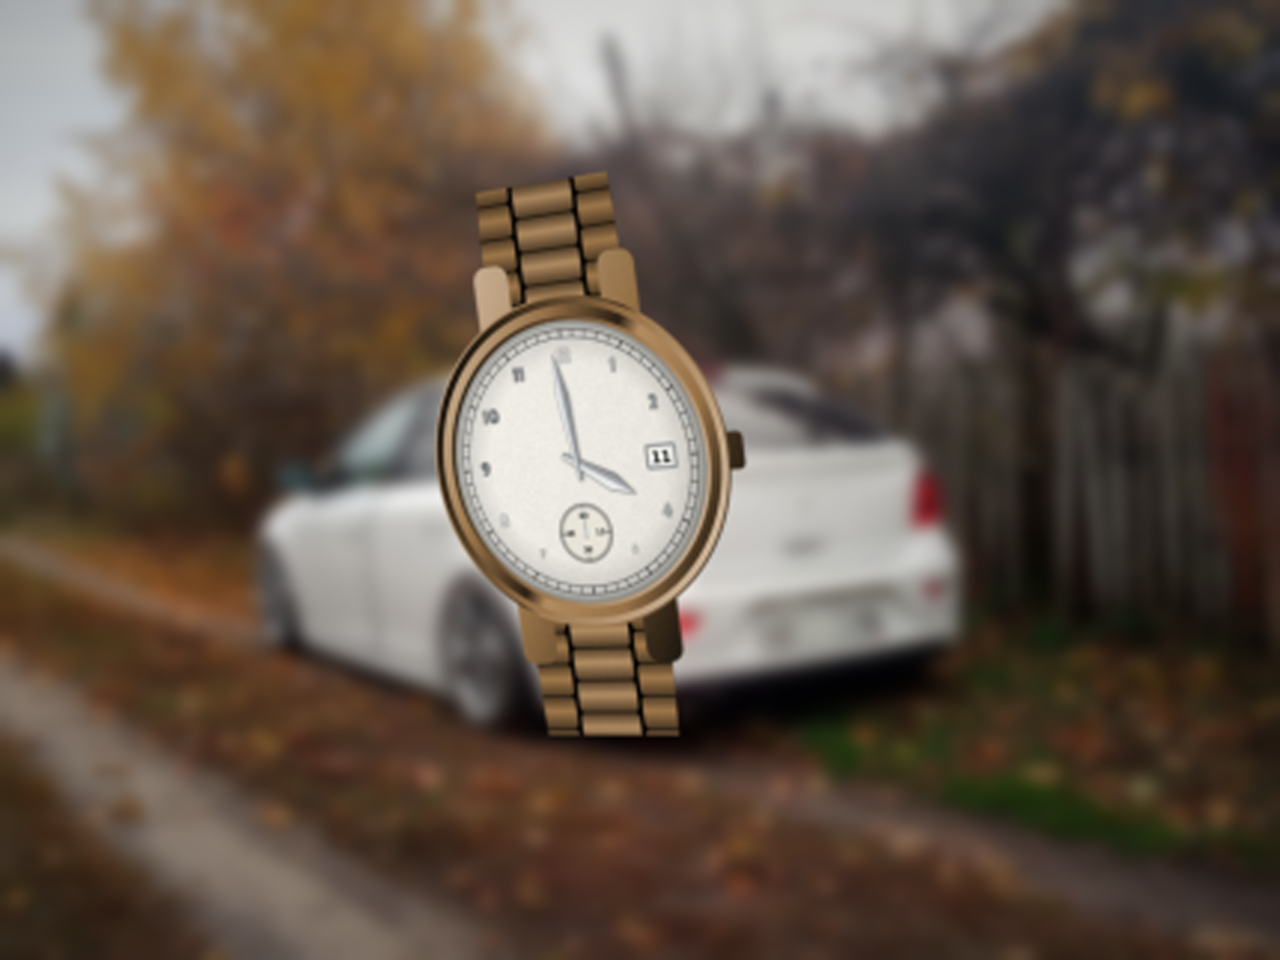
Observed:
3.59
